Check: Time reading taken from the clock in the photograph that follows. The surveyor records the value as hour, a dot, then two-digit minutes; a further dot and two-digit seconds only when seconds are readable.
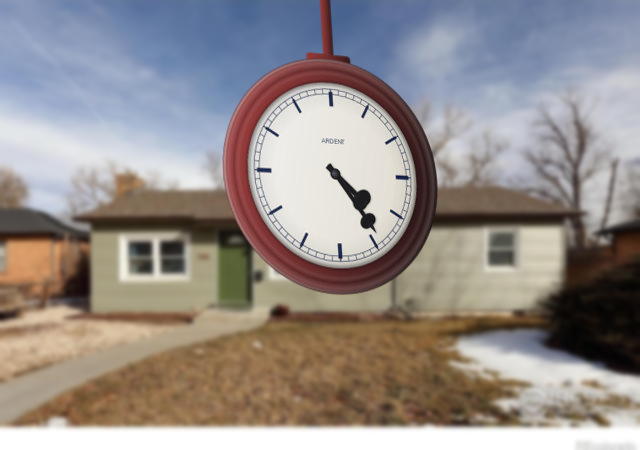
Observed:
4.24
